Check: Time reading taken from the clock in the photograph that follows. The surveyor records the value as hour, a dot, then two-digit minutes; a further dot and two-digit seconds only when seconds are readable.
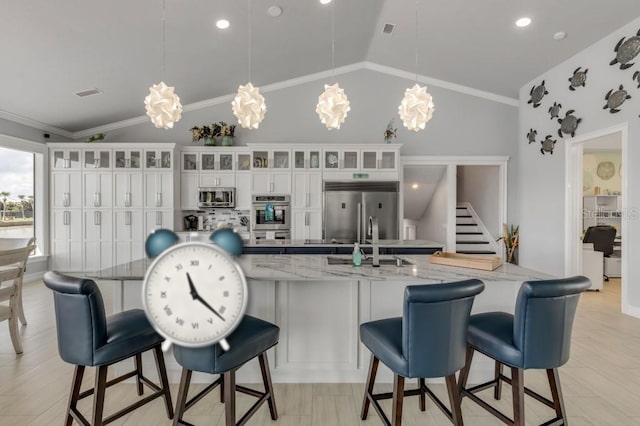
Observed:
11.22
